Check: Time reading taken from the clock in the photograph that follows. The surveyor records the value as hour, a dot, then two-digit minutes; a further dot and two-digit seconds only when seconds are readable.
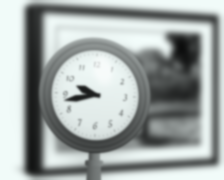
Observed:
9.43
